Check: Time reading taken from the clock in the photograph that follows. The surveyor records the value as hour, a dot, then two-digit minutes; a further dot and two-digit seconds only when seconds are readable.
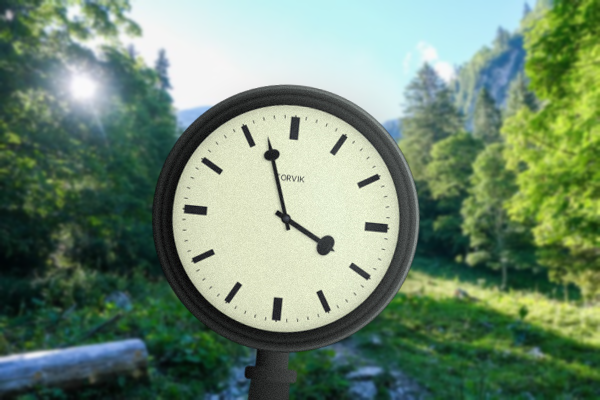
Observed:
3.57
